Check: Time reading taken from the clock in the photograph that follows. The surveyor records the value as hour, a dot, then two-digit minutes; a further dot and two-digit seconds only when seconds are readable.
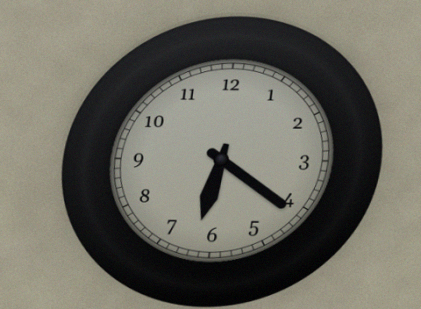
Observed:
6.21
